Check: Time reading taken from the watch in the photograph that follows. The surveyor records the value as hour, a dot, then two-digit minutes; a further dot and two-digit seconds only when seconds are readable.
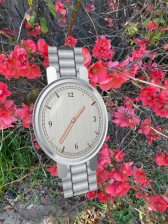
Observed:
1.37
